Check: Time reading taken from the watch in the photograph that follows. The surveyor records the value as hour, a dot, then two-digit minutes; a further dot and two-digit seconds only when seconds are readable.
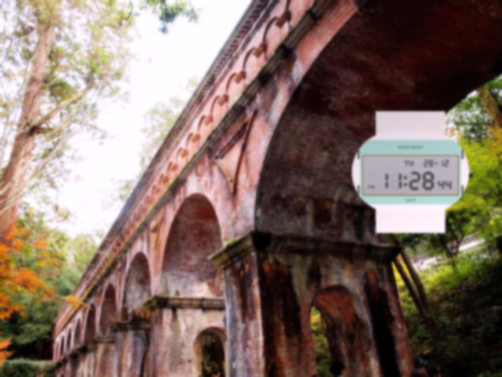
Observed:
11.28
